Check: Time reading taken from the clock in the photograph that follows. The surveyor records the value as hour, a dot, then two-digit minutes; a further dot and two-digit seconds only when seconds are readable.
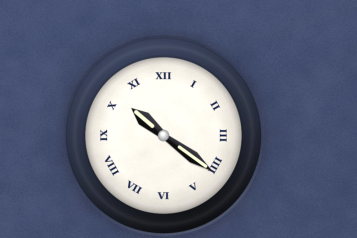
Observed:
10.21
